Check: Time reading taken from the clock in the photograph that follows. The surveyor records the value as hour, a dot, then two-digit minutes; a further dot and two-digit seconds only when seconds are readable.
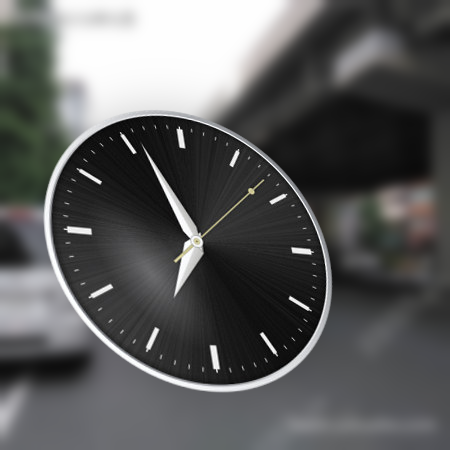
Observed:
6.56.08
